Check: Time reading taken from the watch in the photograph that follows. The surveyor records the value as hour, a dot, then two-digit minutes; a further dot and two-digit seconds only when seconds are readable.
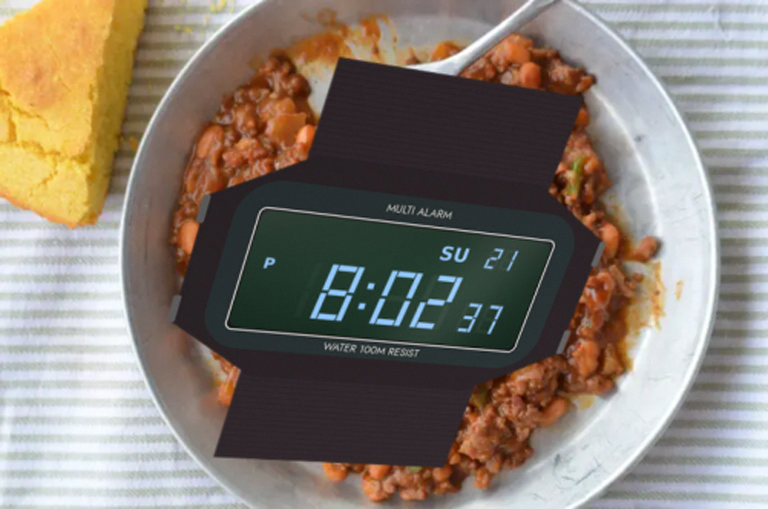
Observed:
8.02.37
